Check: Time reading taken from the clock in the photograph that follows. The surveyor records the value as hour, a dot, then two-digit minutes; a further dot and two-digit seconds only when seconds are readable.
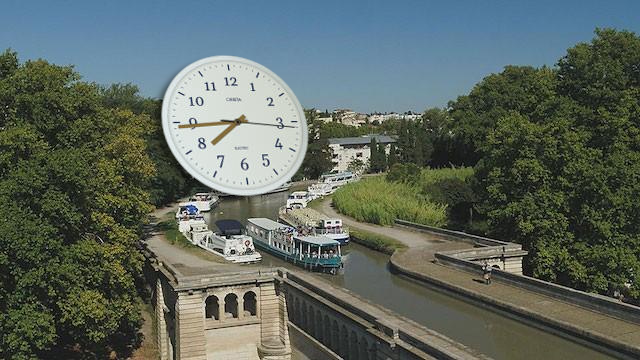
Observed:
7.44.16
